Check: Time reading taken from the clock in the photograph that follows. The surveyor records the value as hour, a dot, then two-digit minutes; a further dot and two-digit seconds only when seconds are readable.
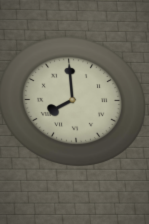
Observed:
8.00
